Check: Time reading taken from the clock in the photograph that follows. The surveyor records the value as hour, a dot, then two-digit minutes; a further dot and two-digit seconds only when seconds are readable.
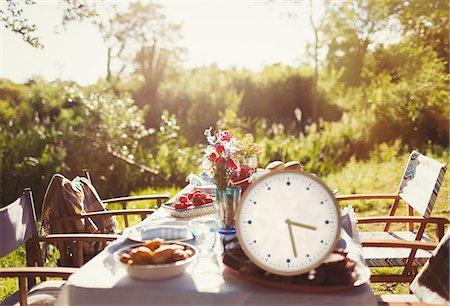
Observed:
3.28
